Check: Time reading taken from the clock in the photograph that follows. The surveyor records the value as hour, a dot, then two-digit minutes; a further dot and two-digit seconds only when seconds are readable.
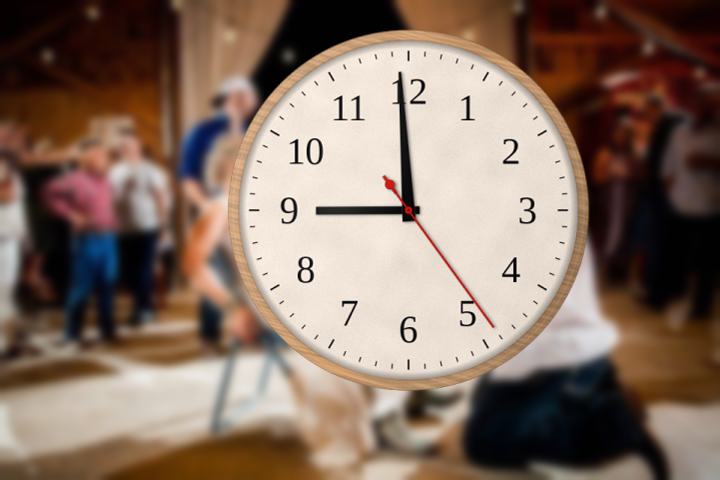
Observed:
8.59.24
